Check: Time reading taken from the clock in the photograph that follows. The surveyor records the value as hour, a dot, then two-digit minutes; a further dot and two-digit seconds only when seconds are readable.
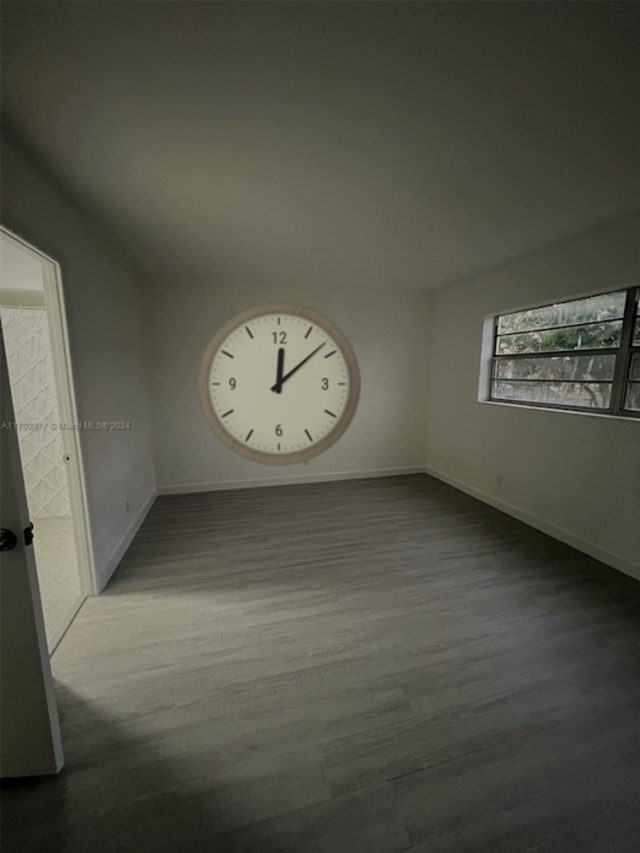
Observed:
12.08
